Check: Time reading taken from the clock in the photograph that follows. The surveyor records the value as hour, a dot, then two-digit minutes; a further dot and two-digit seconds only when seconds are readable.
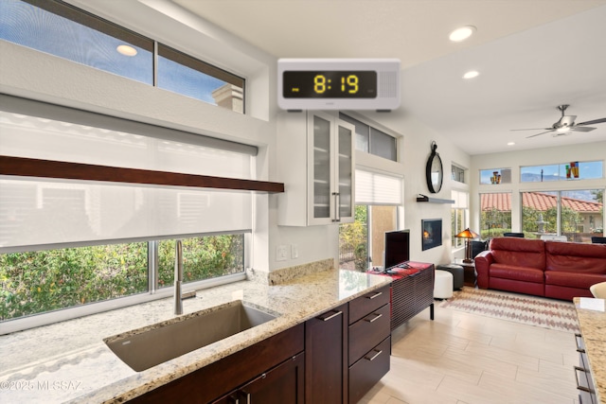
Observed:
8.19
